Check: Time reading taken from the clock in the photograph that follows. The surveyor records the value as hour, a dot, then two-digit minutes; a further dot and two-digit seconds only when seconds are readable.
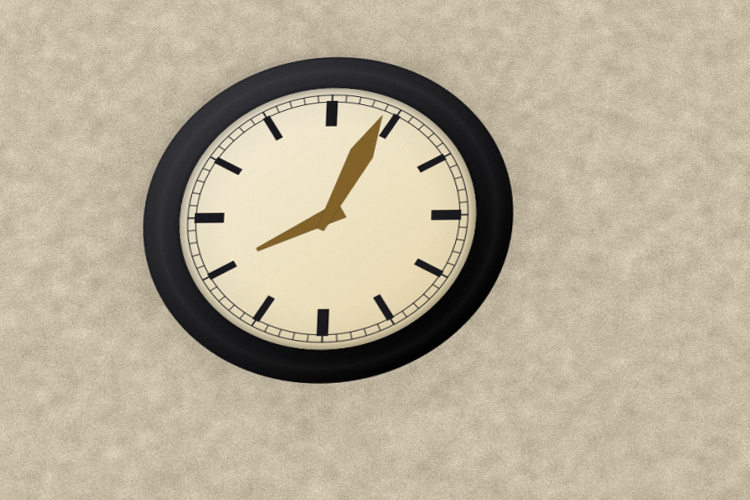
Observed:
8.04
